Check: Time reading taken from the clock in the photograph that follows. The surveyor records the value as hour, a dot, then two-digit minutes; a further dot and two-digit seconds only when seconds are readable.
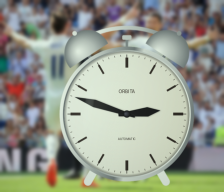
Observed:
2.48
